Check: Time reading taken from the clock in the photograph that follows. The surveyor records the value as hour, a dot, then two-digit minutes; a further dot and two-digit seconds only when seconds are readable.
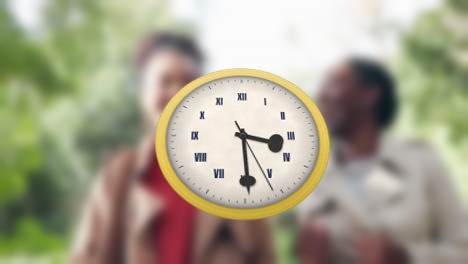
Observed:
3.29.26
